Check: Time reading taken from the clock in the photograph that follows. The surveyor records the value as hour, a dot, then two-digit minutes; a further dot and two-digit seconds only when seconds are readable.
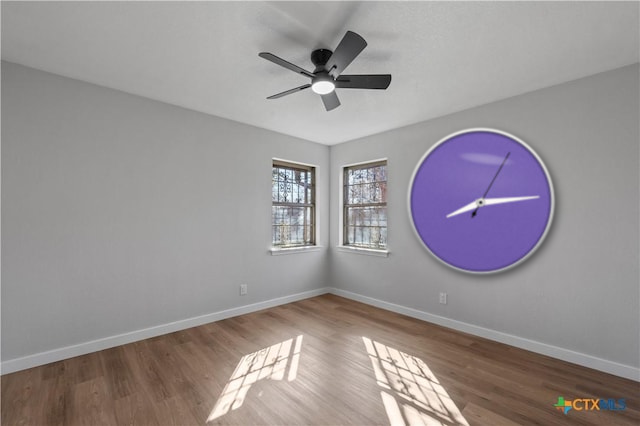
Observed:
8.14.05
